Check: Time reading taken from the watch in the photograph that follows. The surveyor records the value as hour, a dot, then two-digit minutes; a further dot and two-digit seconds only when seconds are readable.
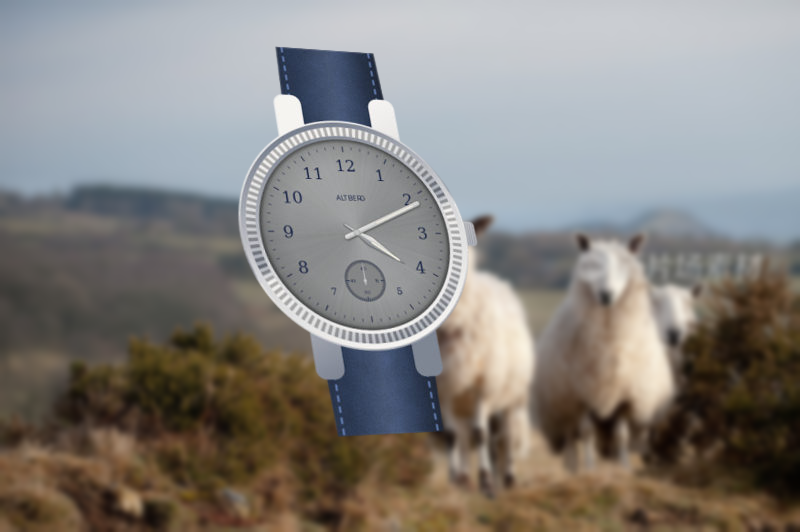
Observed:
4.11
